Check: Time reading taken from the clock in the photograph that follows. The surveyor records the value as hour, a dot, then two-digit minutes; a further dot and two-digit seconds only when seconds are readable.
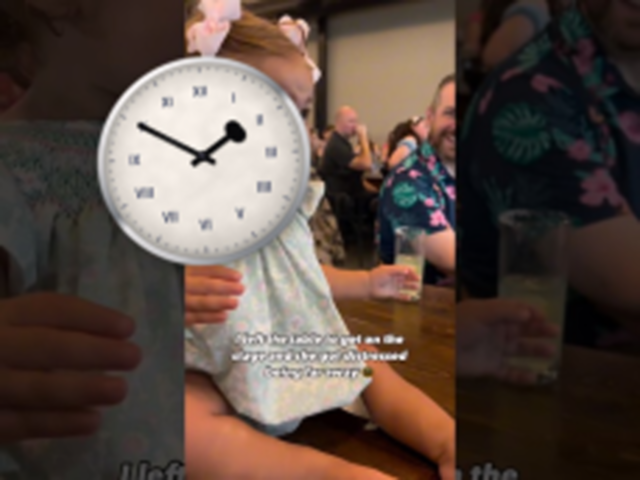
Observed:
1.50
